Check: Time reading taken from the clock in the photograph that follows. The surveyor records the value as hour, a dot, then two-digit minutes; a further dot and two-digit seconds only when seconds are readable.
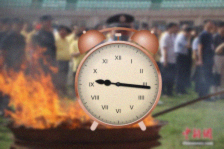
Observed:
9.16
